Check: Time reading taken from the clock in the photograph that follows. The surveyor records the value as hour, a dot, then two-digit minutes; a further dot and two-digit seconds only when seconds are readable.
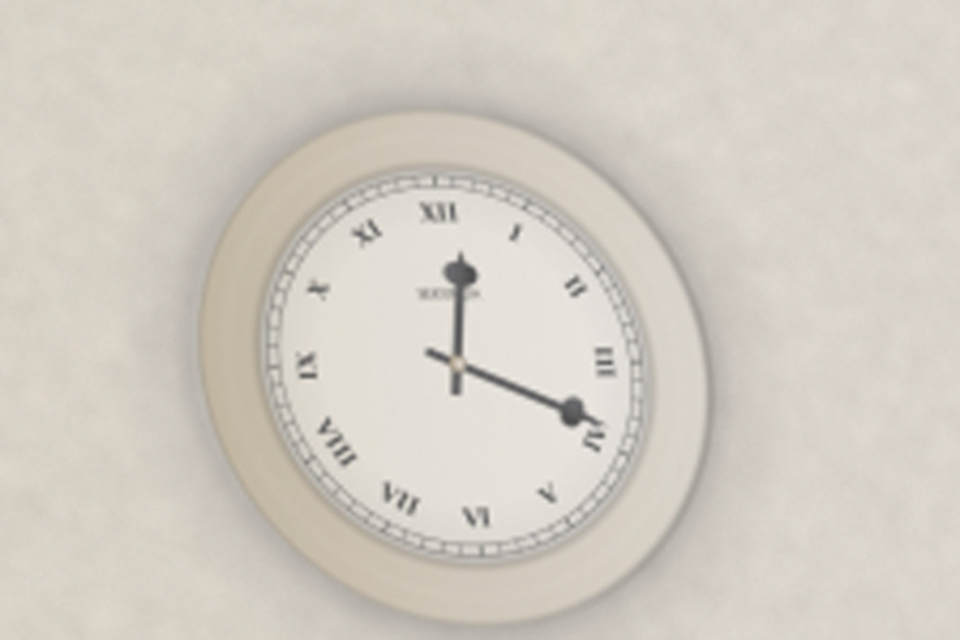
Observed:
12.19
